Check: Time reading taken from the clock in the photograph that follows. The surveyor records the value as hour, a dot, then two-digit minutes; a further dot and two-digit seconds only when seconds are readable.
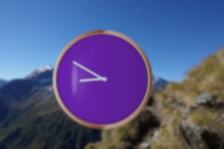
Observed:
8.50
